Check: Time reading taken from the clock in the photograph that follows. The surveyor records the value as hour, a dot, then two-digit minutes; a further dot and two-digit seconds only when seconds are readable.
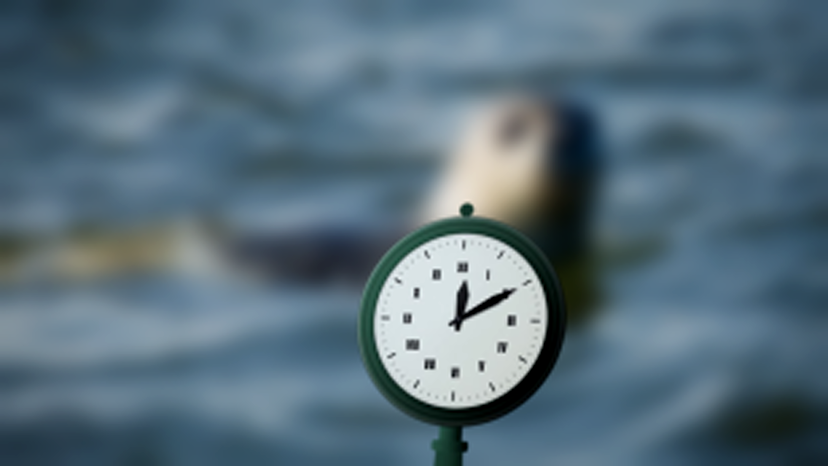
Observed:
12.10
